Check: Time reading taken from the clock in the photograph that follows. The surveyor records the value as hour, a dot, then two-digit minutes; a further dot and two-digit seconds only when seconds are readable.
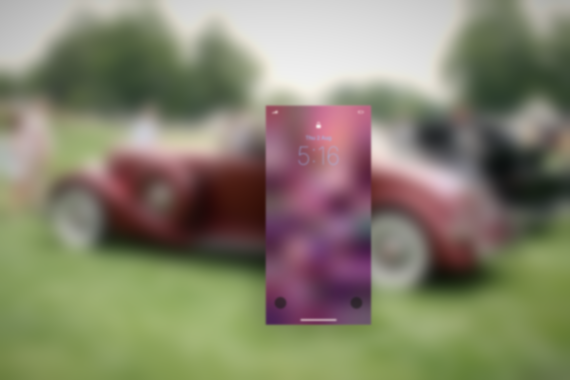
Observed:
5.16
